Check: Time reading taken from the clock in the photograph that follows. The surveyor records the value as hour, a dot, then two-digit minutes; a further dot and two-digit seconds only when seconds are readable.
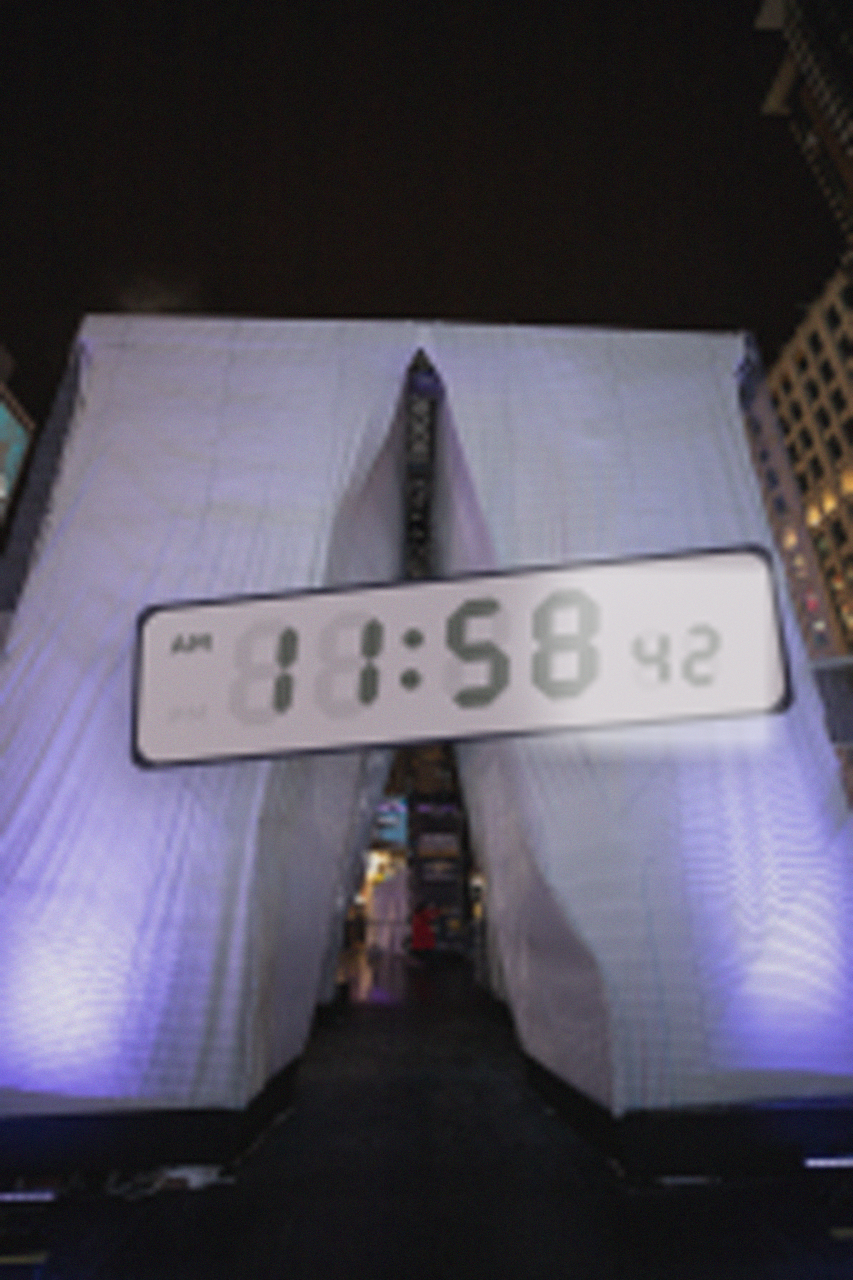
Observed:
11.58.42
